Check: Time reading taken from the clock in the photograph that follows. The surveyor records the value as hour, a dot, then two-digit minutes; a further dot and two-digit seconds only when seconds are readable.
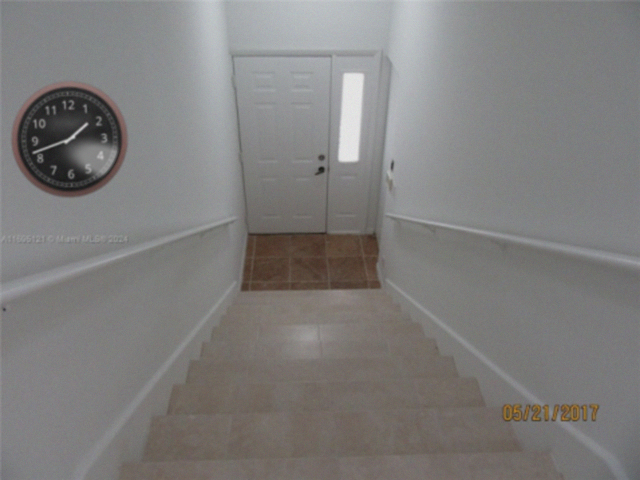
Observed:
1.42
